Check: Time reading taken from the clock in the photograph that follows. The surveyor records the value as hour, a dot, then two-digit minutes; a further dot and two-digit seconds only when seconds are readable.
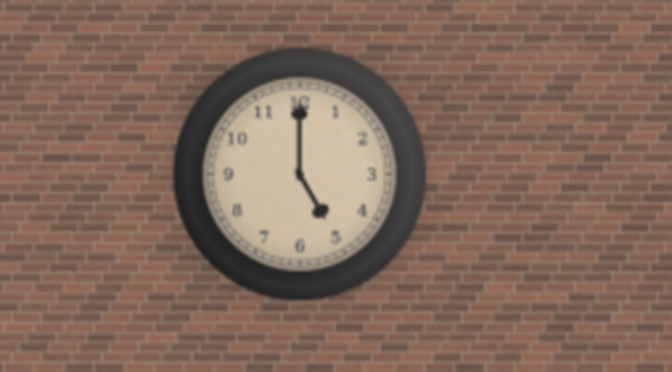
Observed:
5.00
